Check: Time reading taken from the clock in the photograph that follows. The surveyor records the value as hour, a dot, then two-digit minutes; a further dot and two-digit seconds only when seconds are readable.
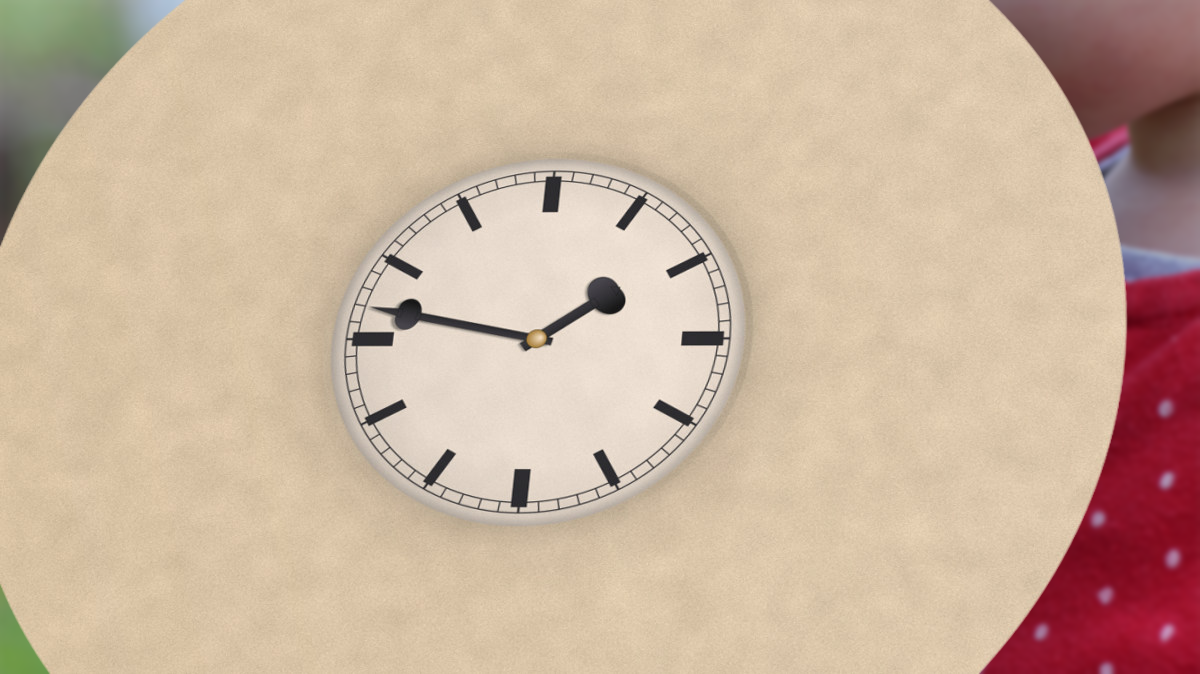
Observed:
1.47
